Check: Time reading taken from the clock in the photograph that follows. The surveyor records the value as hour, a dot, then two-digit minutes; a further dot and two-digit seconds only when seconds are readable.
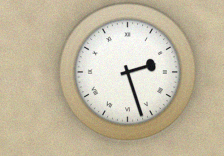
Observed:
2.27
